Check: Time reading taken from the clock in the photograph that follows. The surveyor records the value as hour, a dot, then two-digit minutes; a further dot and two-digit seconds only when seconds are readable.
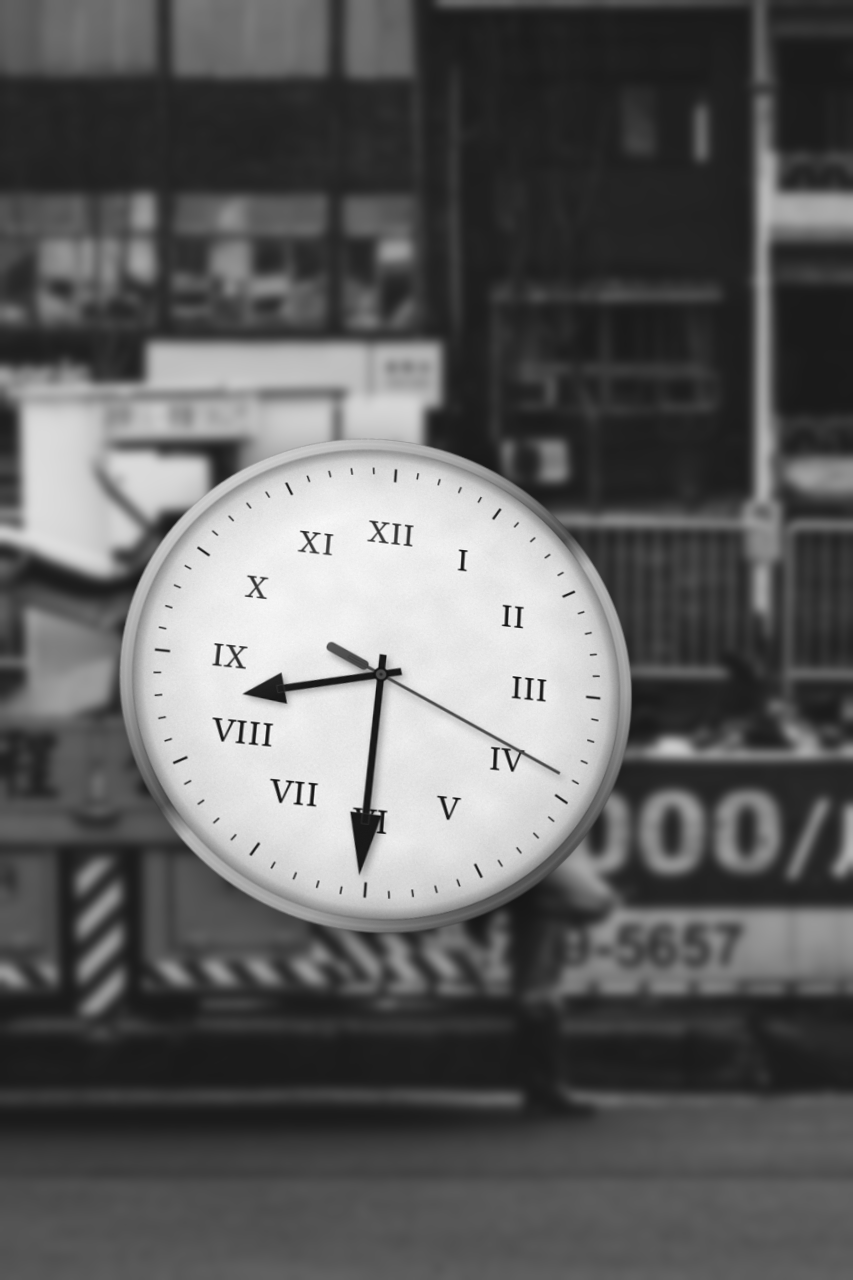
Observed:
8.30.19
